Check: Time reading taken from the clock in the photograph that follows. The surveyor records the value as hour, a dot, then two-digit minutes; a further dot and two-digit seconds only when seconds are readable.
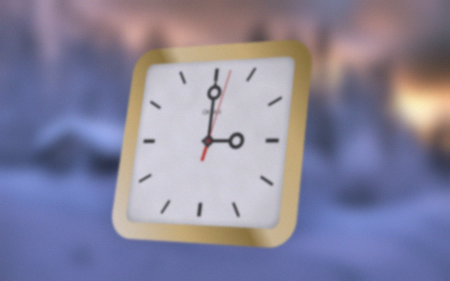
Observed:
3.00.02
